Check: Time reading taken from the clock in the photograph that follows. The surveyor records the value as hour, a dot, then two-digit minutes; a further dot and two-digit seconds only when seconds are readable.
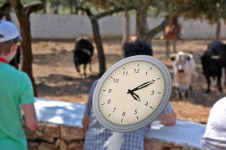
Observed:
4.10
